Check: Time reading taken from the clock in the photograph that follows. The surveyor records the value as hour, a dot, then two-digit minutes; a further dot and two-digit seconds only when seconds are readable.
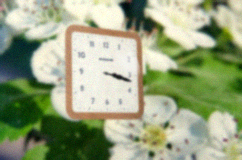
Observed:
3.17
